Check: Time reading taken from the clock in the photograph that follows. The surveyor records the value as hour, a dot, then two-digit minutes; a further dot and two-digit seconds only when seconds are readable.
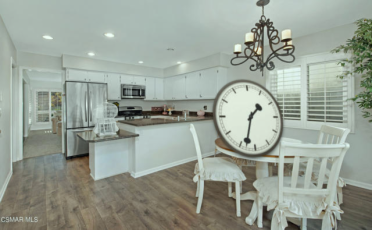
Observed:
1.33
